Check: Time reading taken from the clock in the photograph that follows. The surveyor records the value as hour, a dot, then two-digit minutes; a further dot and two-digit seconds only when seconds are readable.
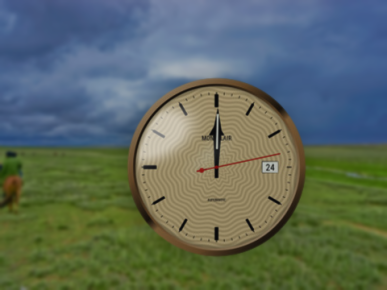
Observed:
12.00.13
